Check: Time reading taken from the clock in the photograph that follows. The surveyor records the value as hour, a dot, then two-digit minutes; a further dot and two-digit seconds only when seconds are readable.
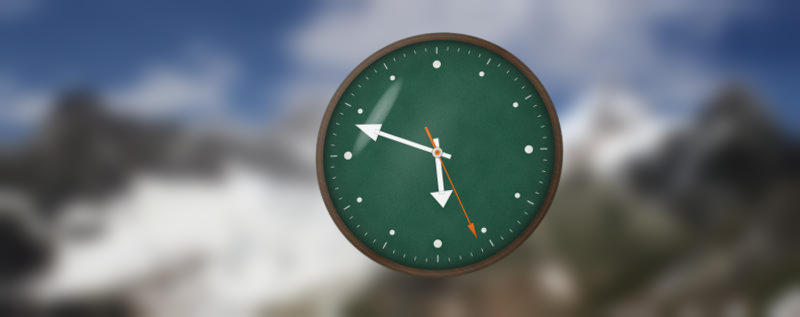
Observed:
5.48.26
